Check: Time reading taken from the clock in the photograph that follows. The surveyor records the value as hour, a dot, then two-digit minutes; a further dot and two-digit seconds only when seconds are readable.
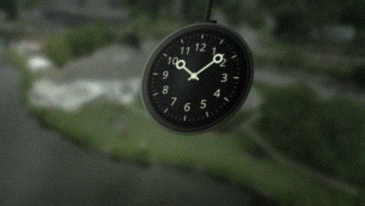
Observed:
10.08
